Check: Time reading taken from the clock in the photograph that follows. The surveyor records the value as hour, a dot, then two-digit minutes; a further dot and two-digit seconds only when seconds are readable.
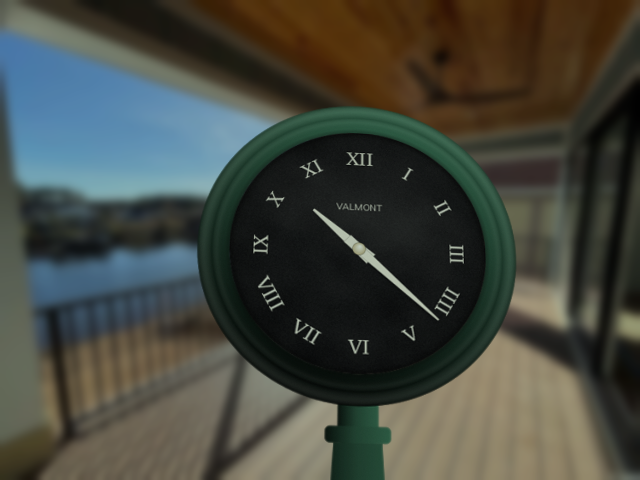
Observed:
10.22
